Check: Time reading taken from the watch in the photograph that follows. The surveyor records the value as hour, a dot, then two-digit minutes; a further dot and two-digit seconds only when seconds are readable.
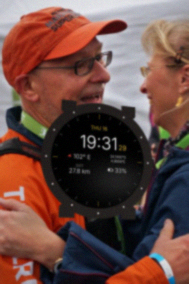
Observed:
19.31
